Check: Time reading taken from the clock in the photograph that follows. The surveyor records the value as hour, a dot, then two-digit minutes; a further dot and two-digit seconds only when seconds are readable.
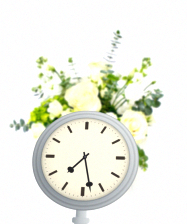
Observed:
7.28
